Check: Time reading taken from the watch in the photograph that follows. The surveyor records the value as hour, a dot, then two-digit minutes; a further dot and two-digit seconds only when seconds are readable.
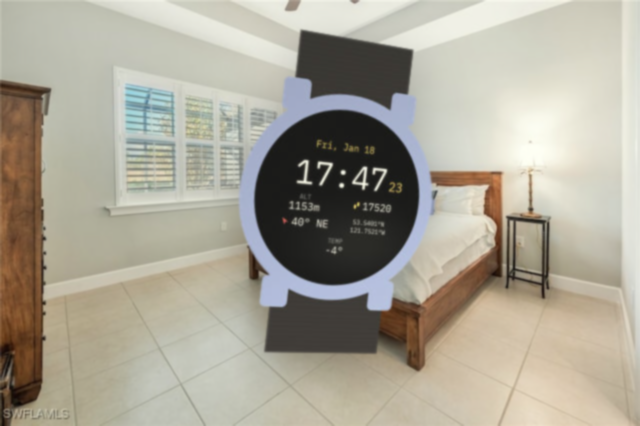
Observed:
17.47.23
